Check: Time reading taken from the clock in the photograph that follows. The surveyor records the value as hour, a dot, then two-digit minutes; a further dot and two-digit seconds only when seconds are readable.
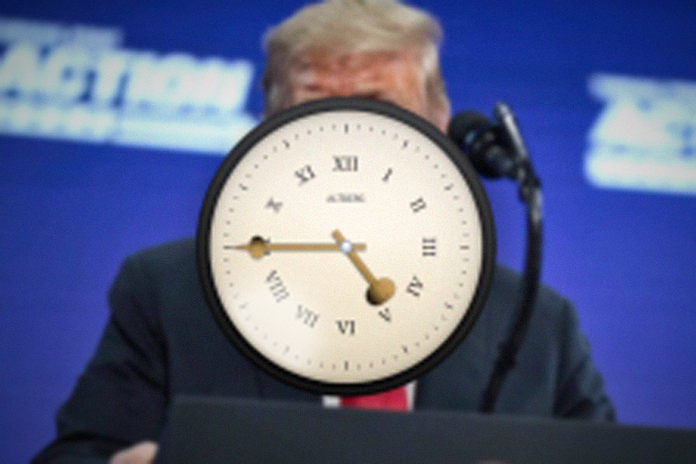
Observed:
4.45
